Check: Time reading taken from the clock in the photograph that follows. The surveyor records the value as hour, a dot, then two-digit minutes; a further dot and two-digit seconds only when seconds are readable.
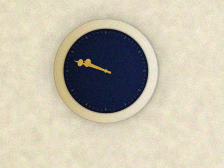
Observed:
9.48
